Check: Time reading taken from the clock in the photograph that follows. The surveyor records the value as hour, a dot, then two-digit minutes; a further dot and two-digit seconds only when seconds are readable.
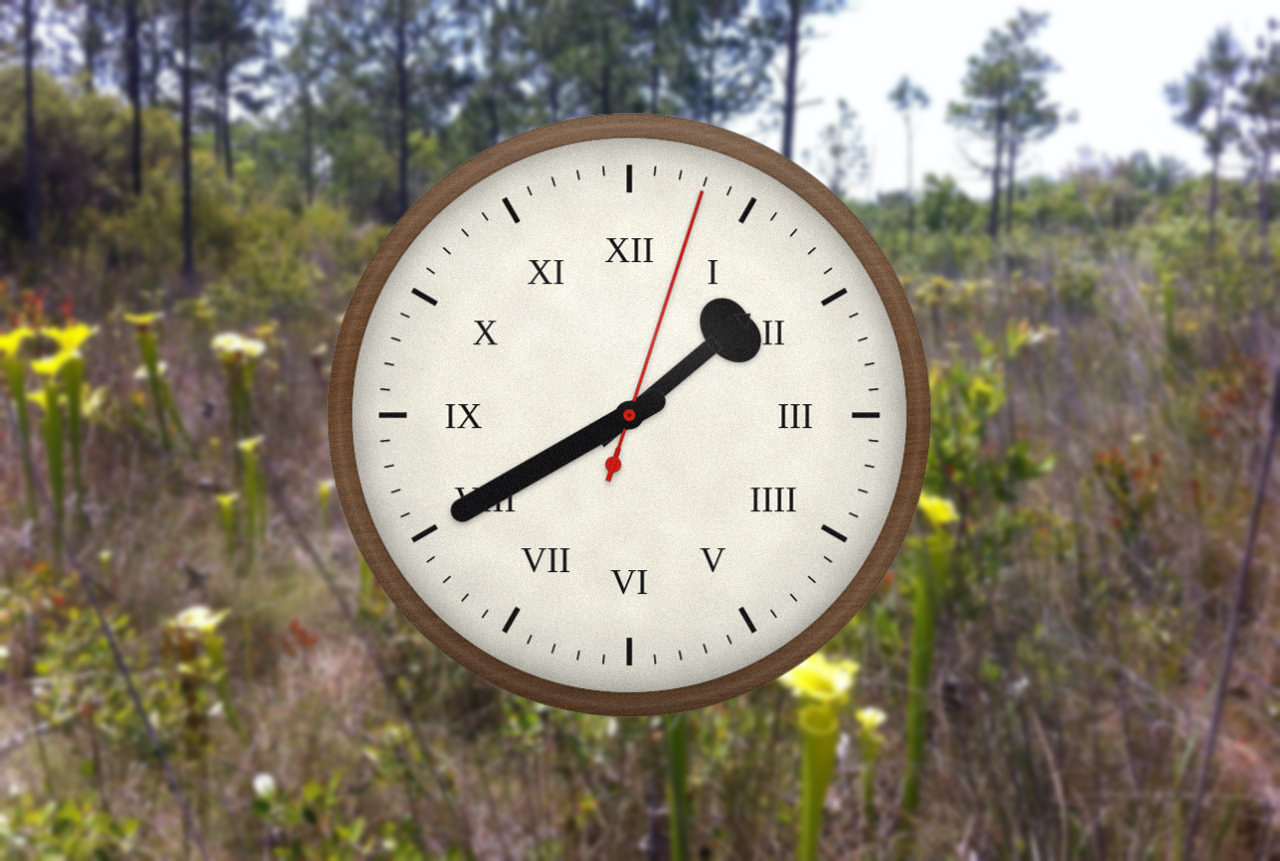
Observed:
1.40.03
